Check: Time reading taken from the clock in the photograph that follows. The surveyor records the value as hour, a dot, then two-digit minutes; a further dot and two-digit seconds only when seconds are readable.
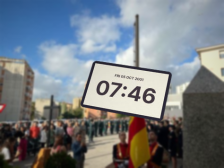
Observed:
7.46
